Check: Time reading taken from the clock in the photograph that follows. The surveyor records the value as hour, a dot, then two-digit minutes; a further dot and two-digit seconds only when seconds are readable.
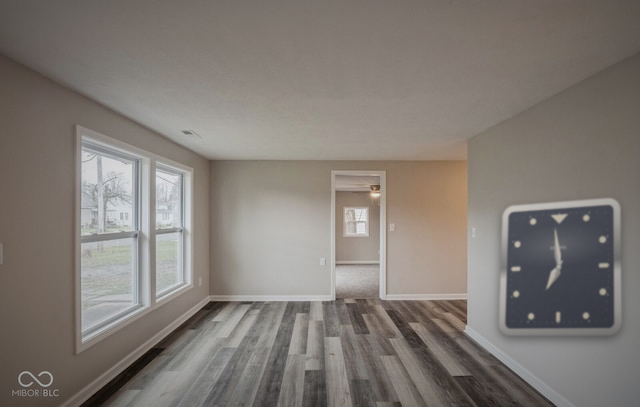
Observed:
6.59
